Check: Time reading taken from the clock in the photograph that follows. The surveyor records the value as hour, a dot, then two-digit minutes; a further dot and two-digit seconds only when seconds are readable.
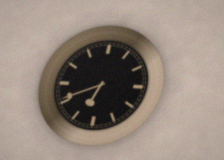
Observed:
6.41
